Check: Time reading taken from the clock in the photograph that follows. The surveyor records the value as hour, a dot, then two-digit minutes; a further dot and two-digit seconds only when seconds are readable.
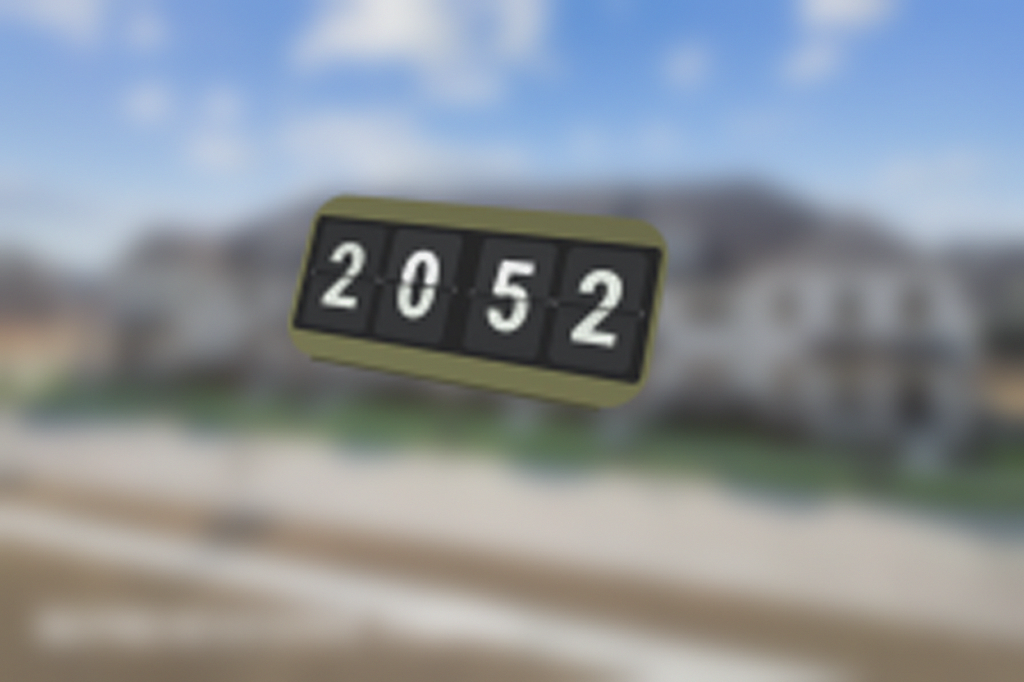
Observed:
20.52
